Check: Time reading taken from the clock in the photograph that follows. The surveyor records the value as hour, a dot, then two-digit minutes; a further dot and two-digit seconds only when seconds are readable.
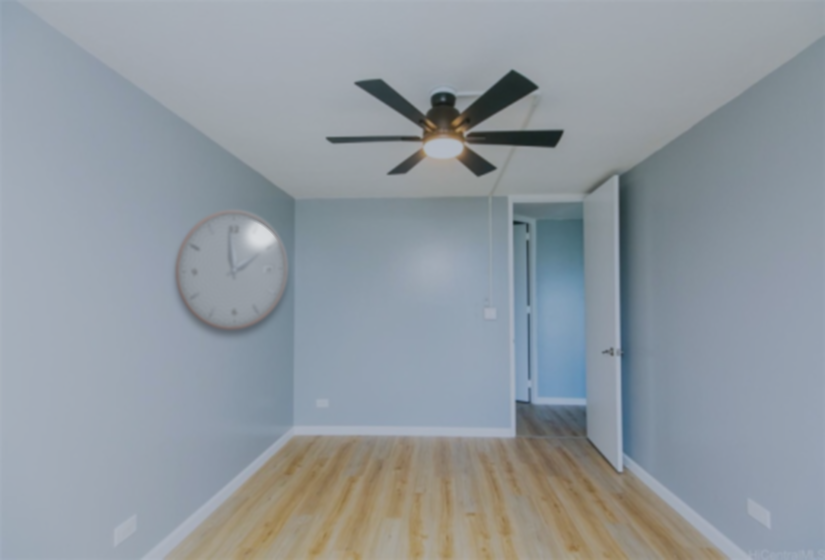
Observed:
1.59
